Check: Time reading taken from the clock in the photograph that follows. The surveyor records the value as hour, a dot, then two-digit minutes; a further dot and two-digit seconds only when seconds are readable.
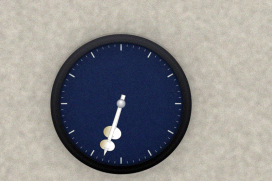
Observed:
6.33
